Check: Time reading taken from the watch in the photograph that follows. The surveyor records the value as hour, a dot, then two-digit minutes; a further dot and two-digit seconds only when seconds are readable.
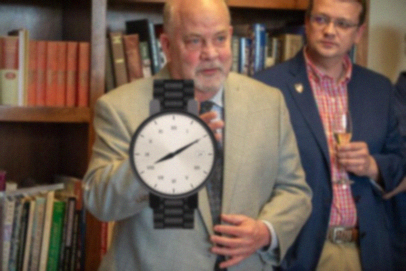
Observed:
8.10
